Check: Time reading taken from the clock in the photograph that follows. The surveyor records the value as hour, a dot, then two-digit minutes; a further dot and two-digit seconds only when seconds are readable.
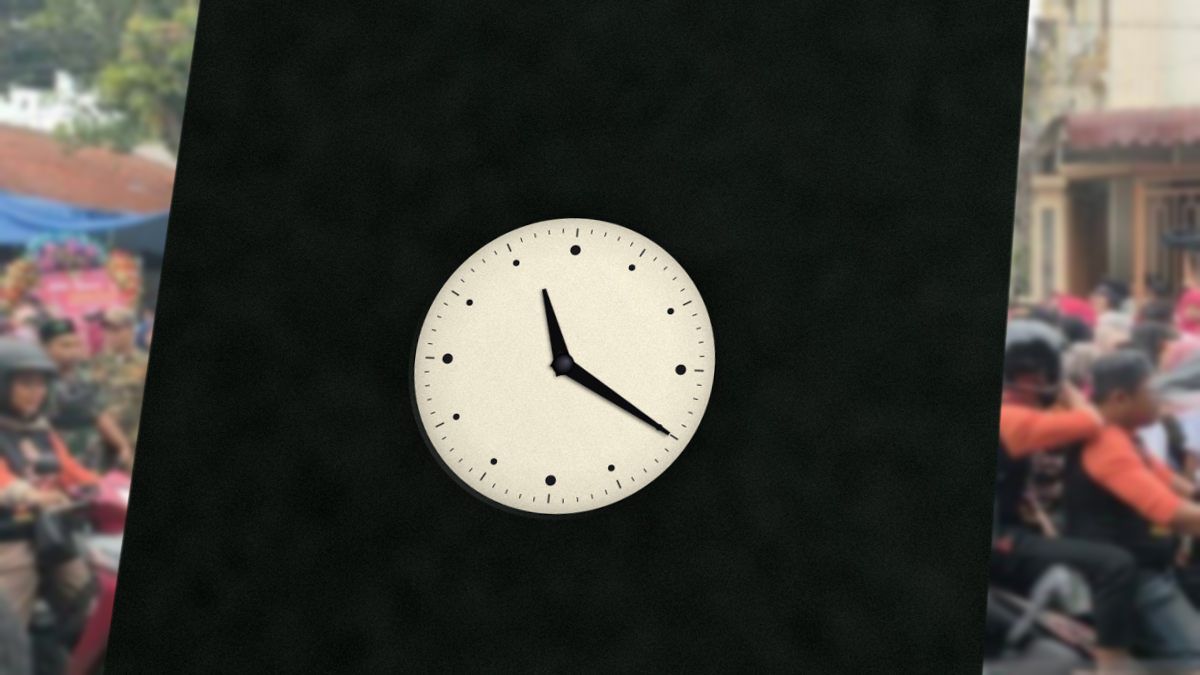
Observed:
11.20
